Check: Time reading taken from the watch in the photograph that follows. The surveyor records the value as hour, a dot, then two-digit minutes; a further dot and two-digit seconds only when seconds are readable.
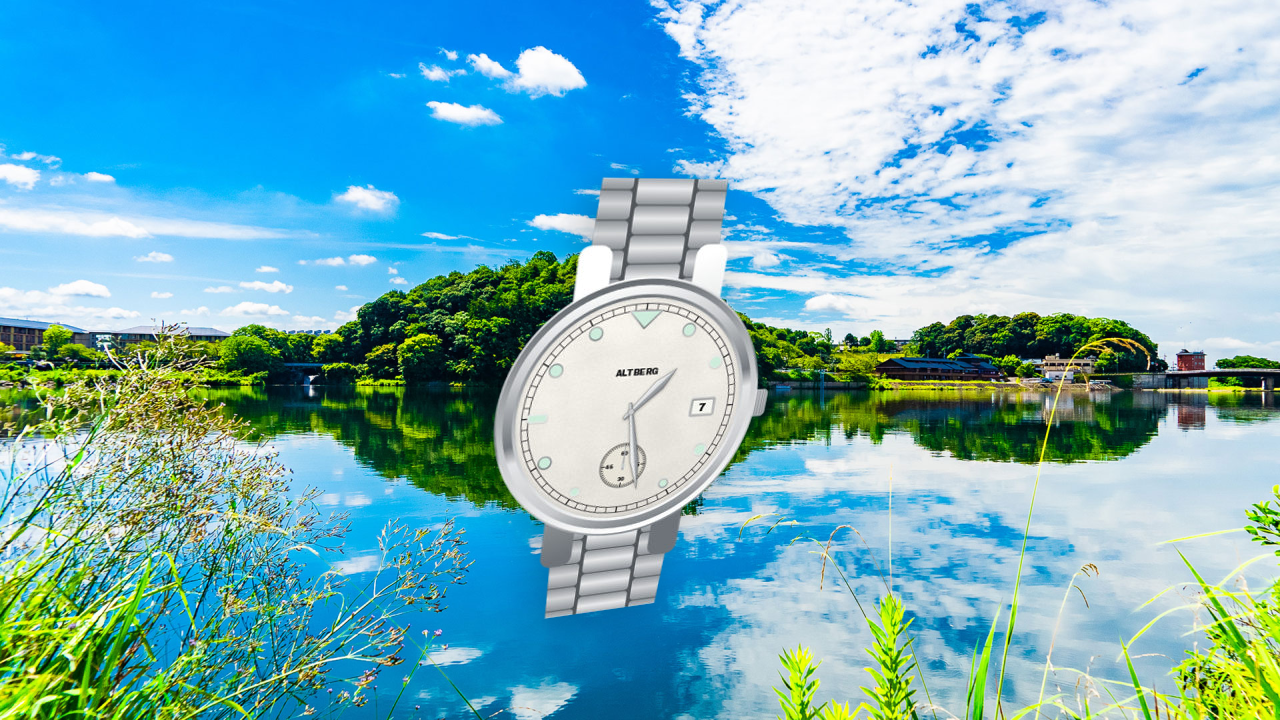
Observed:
1.28
